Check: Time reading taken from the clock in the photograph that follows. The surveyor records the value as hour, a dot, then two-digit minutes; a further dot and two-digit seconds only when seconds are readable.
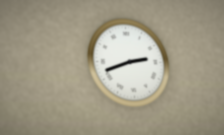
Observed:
2.42
